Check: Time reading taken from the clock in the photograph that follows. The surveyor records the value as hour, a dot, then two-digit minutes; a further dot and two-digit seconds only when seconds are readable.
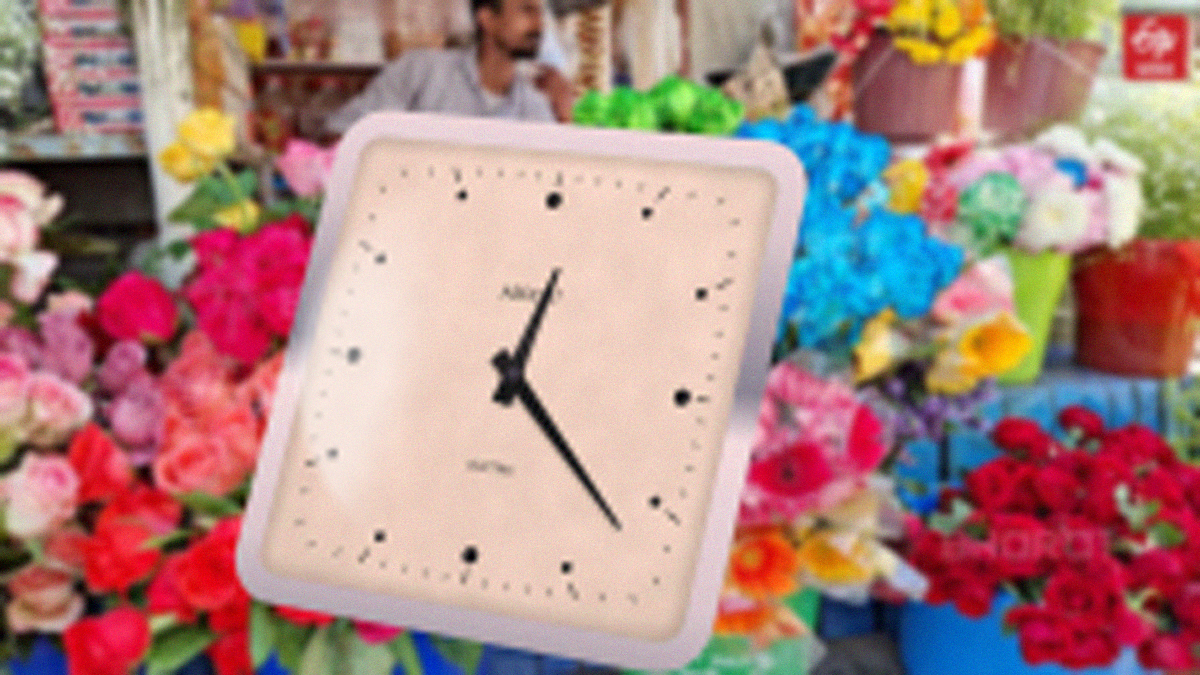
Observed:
12.22
